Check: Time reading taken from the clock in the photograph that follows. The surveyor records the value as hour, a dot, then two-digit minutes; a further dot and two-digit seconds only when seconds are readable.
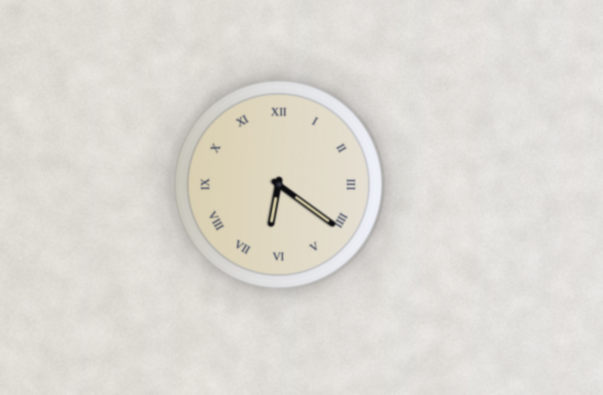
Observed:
6.21
